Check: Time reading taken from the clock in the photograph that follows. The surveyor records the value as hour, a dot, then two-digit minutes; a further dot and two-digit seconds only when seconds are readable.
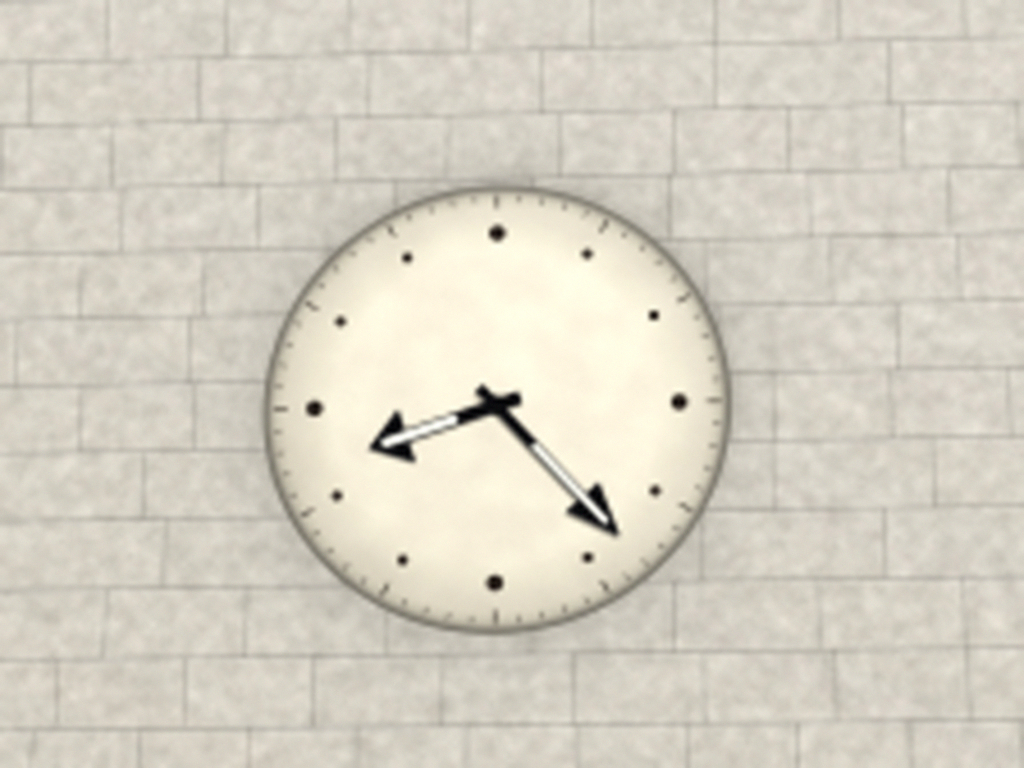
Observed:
8.23
